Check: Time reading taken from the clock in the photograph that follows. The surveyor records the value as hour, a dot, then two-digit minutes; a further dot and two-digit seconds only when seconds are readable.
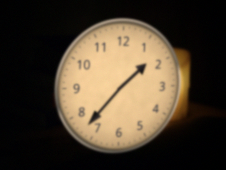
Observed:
1.37
